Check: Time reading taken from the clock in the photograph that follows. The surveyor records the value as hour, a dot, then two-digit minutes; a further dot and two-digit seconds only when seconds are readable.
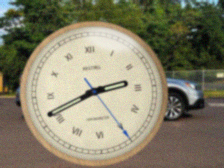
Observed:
2.41.25
